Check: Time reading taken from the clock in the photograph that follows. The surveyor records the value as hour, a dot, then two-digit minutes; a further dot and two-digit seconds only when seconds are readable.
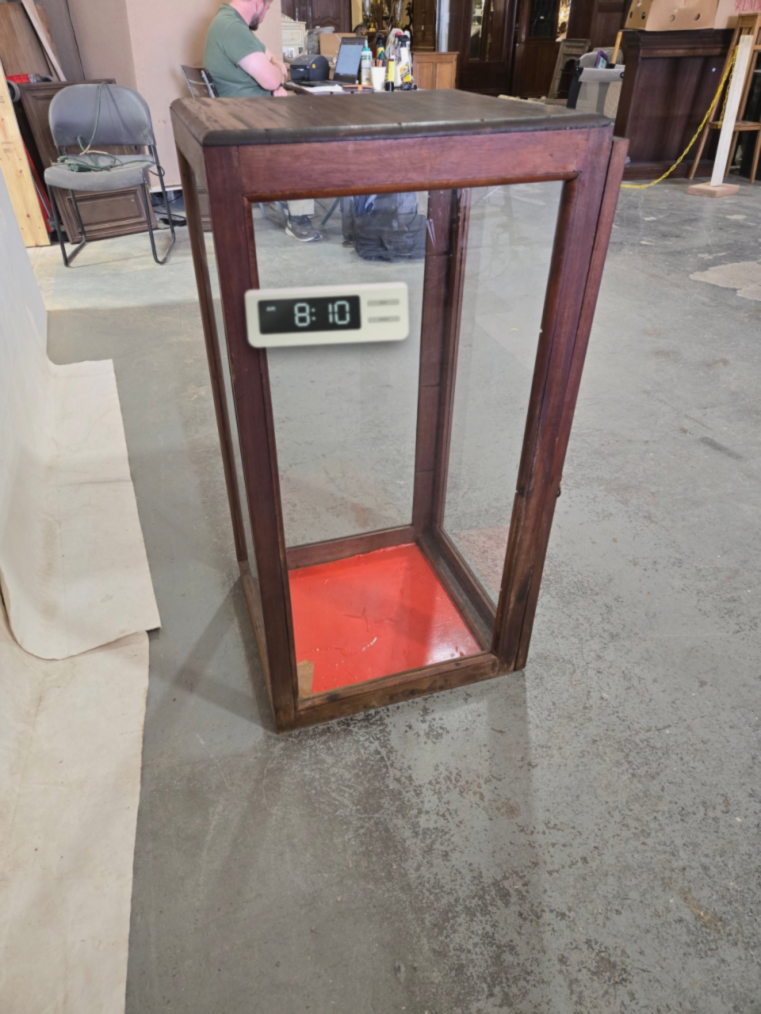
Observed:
8.10
